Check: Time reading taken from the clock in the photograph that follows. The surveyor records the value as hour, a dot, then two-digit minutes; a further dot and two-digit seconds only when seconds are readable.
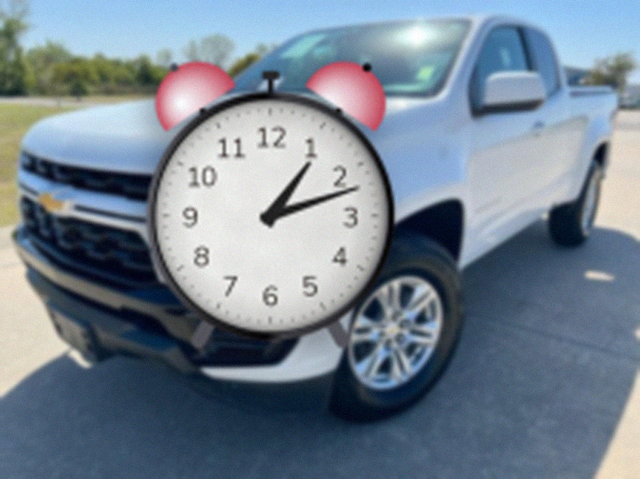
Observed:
1.12
